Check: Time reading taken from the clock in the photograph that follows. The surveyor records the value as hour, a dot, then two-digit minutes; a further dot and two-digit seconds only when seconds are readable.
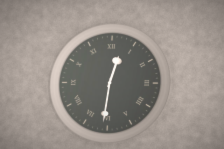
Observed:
12.31
